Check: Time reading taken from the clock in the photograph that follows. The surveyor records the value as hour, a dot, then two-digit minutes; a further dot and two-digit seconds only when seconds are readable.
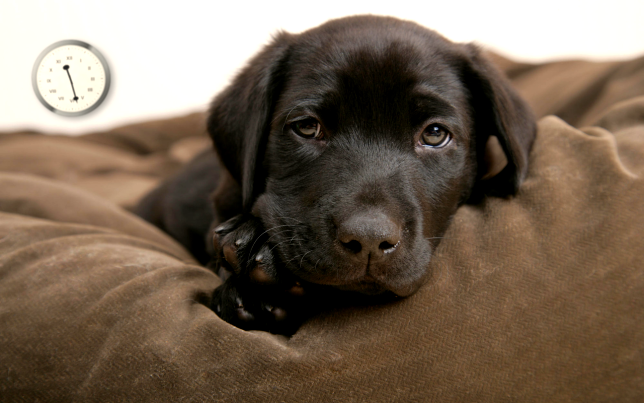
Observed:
11.28
